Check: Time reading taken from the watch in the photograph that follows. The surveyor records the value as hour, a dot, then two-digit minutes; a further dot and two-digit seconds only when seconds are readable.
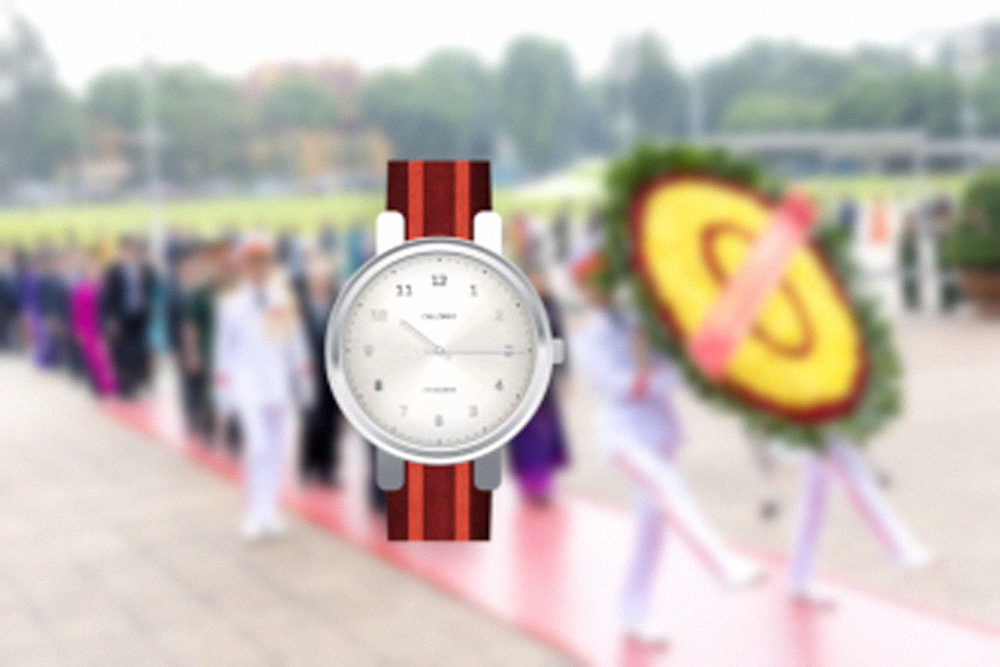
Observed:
10.15
